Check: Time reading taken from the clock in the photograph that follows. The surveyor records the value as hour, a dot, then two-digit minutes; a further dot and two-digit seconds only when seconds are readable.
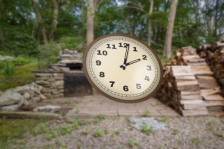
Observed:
2.02
